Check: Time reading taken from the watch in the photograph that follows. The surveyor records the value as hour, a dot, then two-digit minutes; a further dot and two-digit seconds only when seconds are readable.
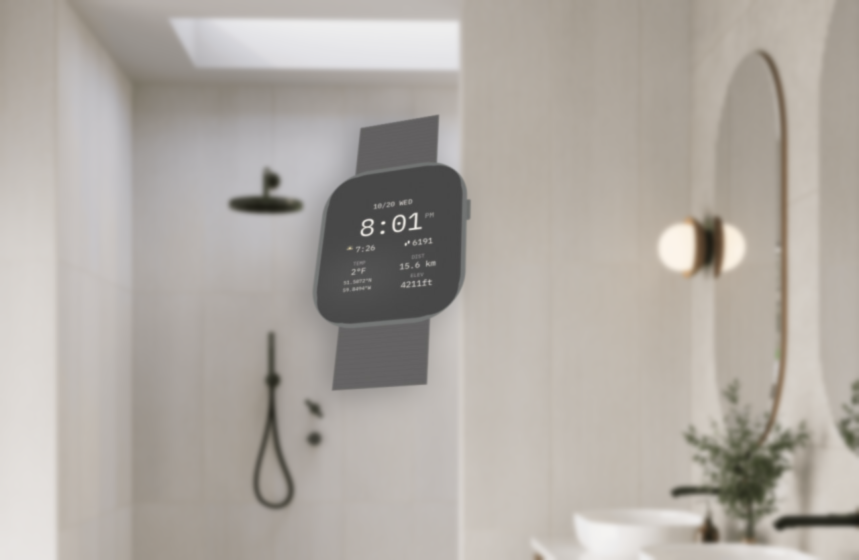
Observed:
8.01
